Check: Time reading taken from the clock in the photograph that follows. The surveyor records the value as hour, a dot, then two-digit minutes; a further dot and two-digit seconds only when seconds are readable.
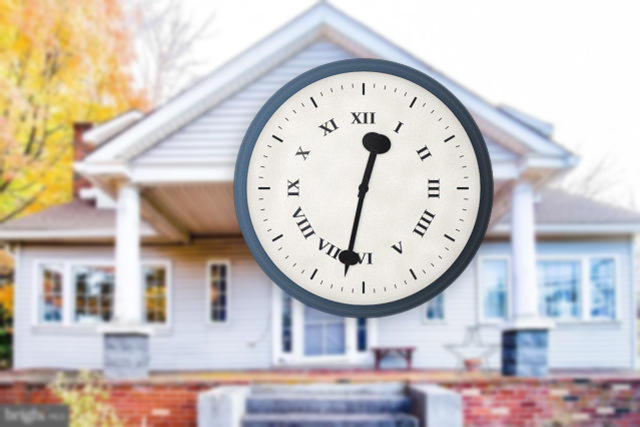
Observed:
12.32
